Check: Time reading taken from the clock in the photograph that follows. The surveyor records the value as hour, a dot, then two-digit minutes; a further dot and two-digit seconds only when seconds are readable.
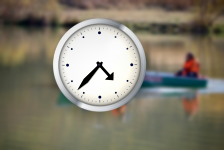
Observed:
4.37
